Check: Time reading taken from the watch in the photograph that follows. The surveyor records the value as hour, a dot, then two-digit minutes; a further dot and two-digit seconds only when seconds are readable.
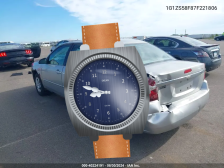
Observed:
8.48
